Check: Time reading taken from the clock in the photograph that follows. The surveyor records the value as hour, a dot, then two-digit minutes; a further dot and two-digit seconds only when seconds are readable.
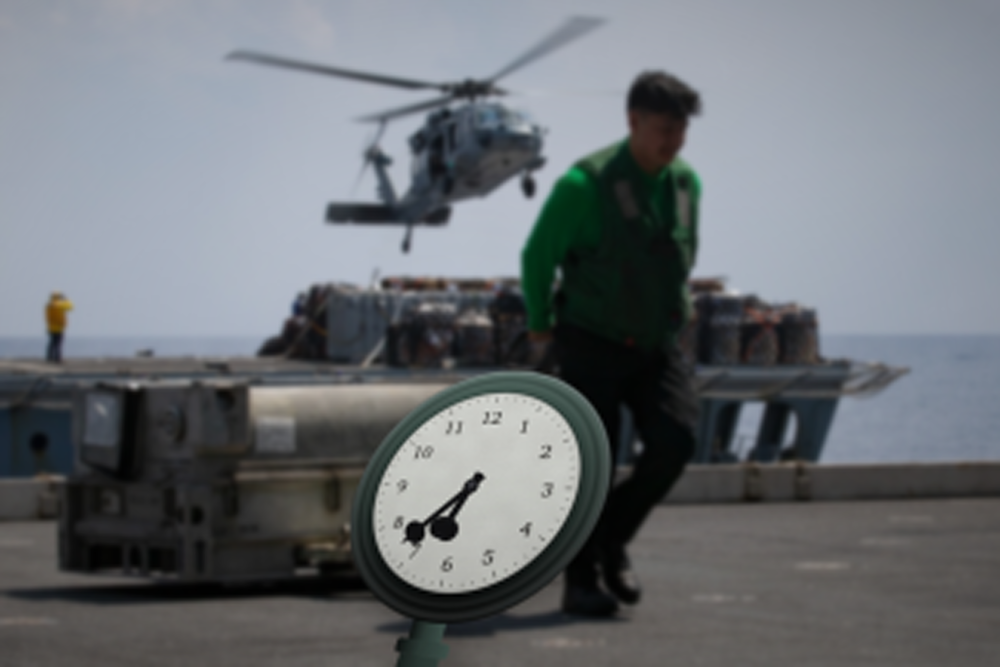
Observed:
6.37
